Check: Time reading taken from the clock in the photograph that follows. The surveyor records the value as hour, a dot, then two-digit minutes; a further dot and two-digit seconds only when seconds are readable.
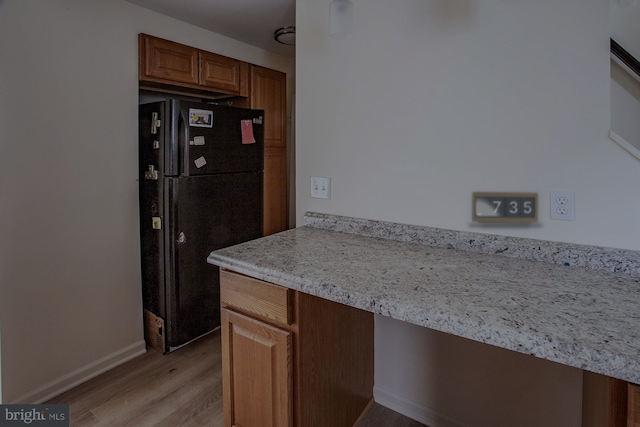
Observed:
7.35
